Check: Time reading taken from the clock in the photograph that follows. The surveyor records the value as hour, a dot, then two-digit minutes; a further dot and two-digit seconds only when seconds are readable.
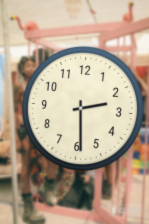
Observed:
2.29
